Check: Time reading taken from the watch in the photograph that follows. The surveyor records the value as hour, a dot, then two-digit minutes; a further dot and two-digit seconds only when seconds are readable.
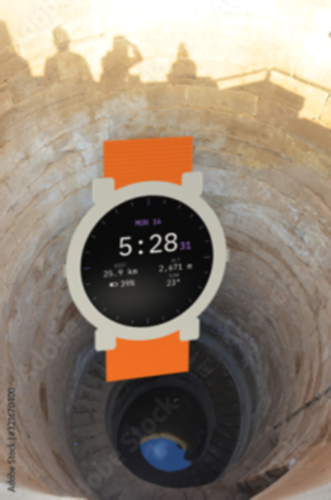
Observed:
5.28
